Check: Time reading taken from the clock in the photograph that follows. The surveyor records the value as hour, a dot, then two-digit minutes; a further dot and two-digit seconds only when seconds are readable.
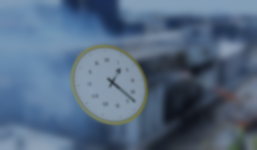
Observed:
1.23
